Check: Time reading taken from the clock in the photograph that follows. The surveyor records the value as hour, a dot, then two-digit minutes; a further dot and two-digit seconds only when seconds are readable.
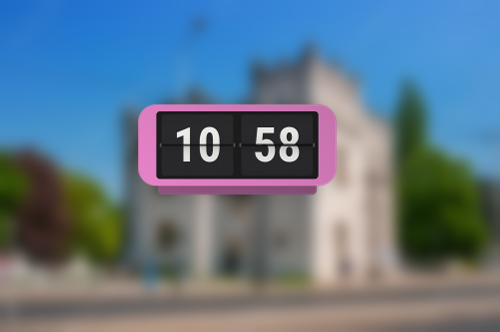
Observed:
10.58
